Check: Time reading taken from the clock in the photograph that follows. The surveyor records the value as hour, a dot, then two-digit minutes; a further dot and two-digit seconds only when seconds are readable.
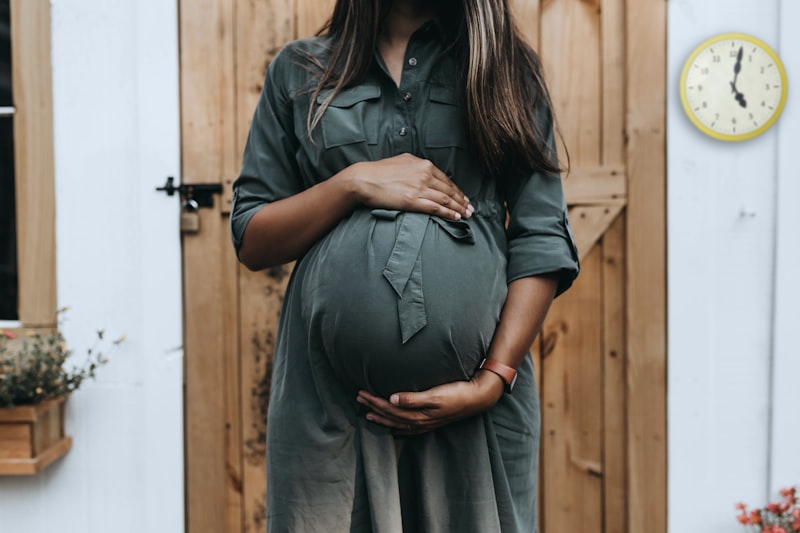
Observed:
5.02
